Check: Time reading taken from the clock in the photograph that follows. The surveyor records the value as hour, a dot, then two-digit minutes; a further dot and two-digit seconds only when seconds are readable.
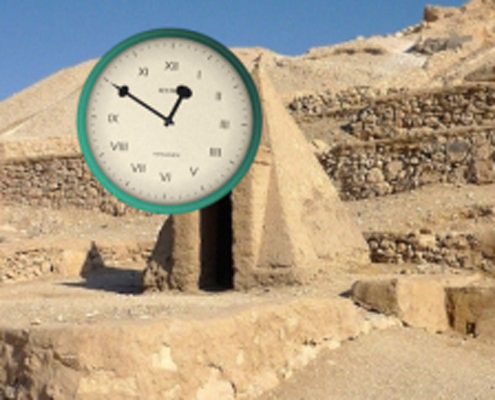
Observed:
12.50
